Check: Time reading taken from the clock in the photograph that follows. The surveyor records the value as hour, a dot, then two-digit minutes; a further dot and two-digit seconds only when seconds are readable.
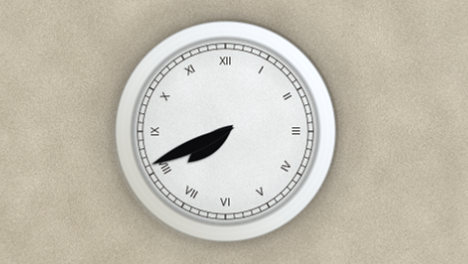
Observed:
7.41
